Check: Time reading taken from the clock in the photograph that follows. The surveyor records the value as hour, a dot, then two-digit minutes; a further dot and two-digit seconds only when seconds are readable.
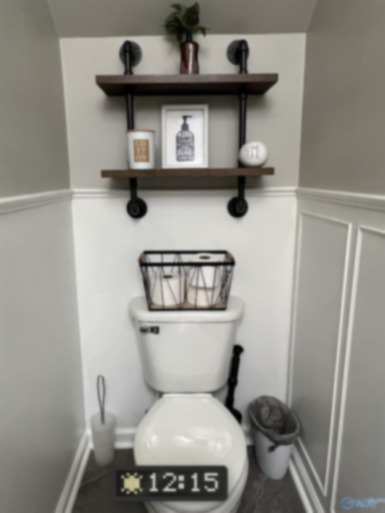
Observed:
12.15
